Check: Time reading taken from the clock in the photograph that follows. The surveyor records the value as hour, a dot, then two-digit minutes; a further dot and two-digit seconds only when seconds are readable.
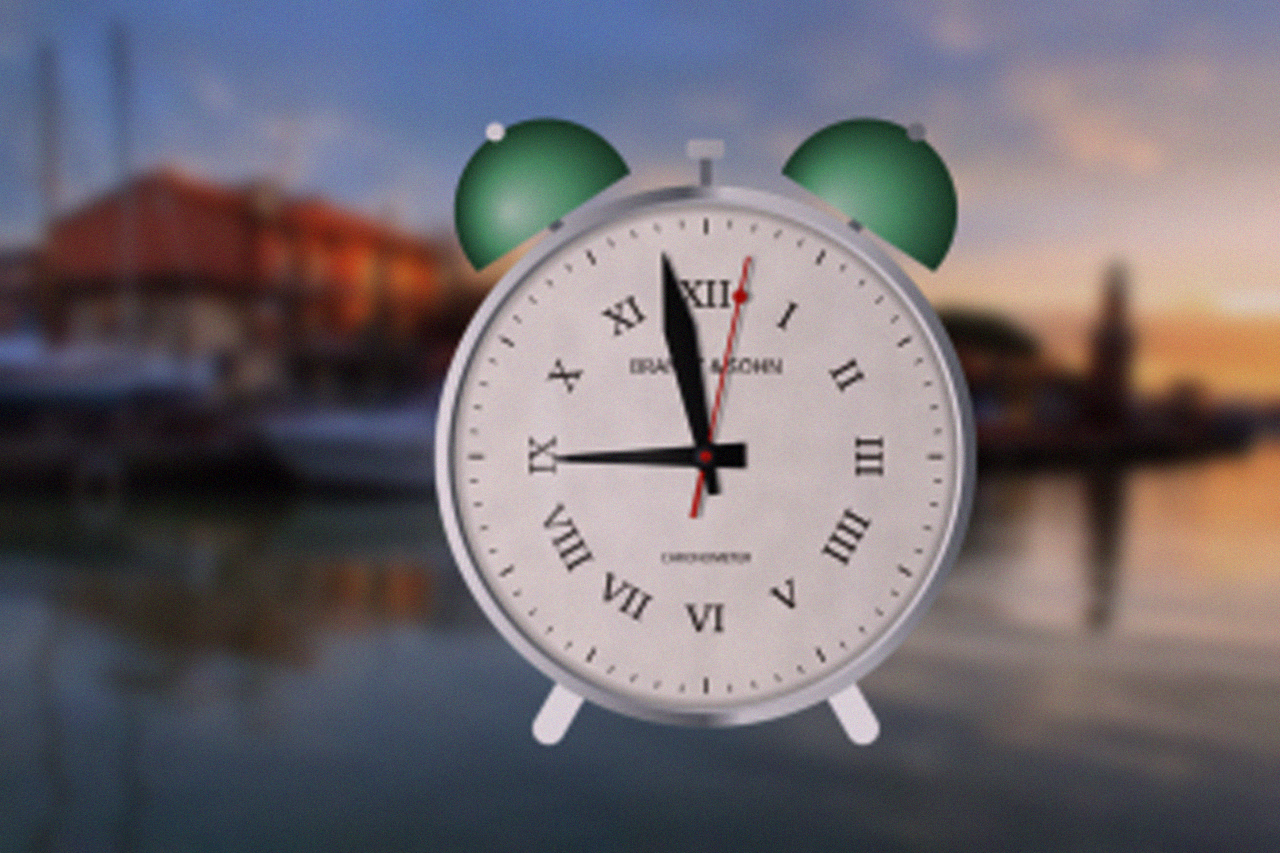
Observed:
8.58.02
